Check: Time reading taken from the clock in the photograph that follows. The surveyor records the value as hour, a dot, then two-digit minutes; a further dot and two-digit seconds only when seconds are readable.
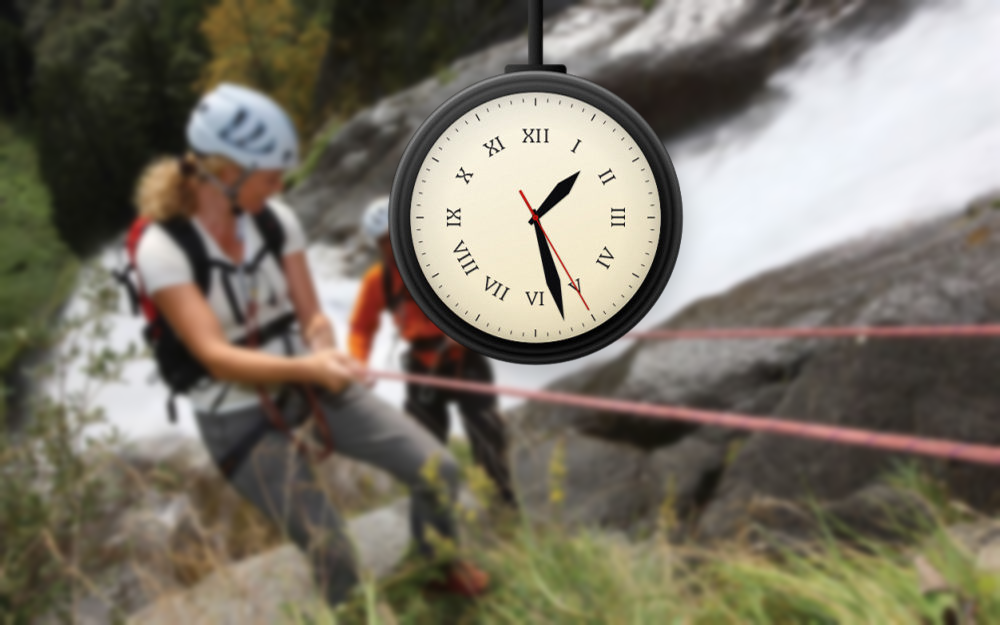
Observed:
1.27.25
